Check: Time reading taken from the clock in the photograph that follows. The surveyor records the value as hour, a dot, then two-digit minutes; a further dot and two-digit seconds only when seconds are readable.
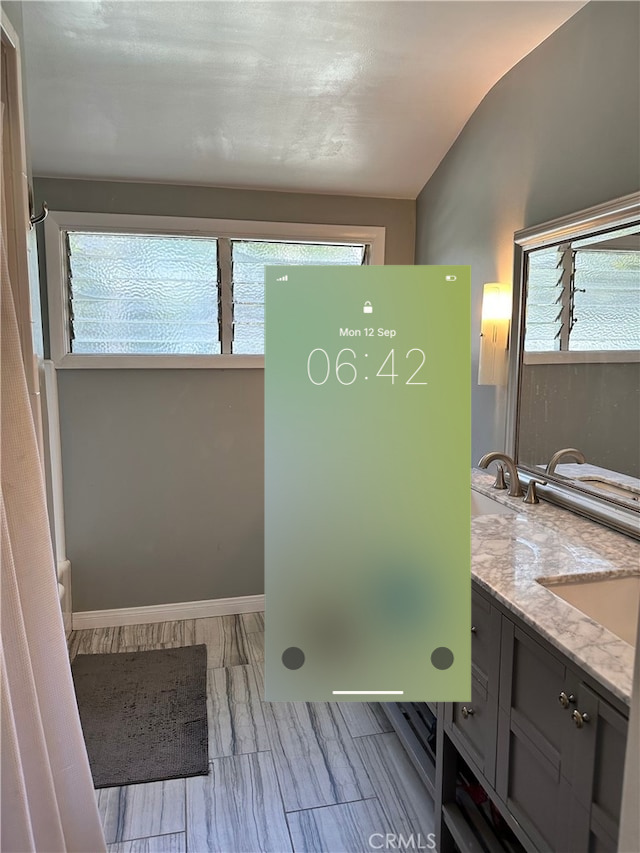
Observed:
6.42
